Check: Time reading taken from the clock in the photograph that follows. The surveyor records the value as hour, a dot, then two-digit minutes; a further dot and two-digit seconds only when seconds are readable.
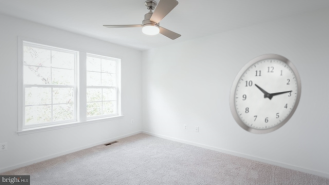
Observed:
10.14
